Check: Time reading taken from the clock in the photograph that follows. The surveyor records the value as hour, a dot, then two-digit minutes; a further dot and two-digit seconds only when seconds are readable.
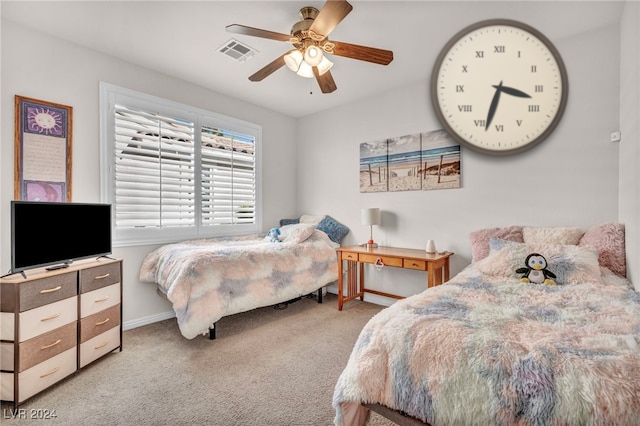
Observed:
3.33
